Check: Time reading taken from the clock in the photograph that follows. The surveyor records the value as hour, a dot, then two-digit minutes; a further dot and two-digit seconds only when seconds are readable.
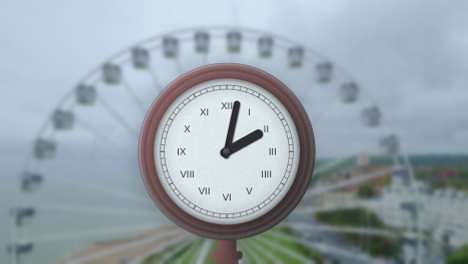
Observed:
2.02
